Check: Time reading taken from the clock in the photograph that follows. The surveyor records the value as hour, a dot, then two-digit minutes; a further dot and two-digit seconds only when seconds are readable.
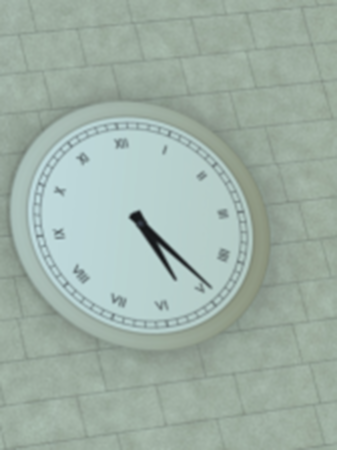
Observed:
5.24
